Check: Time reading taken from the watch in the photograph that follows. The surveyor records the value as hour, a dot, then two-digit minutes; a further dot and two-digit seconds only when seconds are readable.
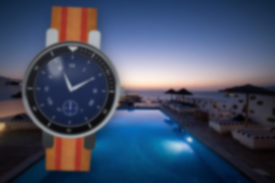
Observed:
11.10
